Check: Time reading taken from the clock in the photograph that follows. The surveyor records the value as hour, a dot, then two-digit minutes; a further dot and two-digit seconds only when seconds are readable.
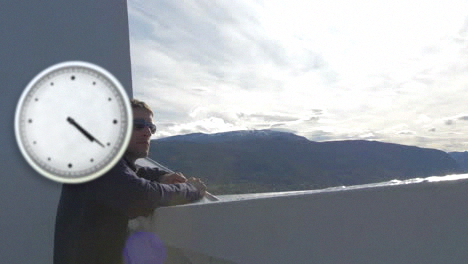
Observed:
4.21
